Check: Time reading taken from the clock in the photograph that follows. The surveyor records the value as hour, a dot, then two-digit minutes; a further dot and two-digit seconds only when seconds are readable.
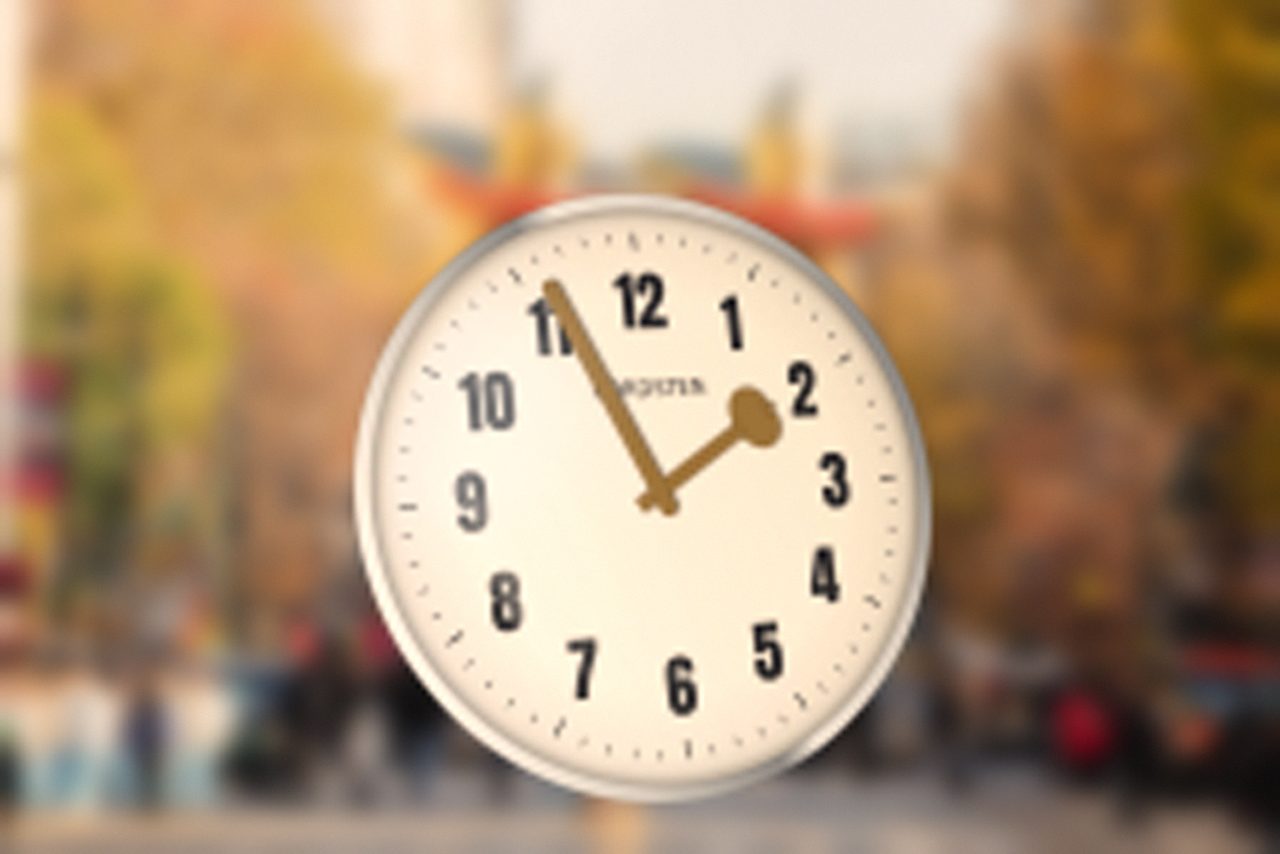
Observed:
1.56
